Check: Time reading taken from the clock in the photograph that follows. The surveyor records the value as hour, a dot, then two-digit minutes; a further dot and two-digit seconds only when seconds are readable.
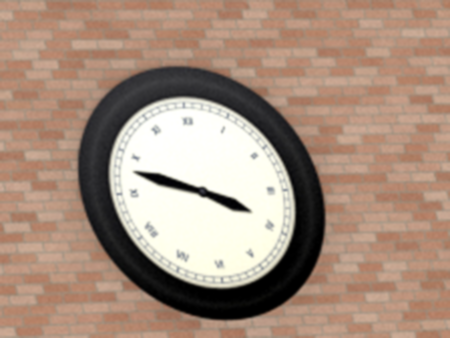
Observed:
3.48
